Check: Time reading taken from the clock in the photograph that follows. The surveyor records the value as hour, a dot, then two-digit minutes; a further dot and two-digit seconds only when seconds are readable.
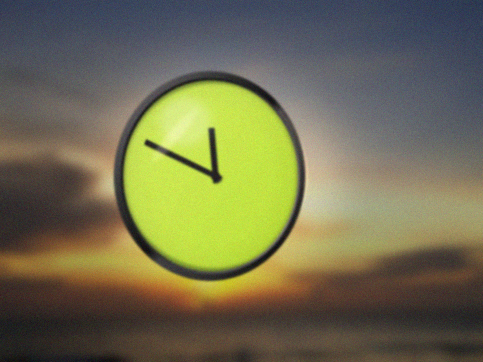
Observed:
11.49
